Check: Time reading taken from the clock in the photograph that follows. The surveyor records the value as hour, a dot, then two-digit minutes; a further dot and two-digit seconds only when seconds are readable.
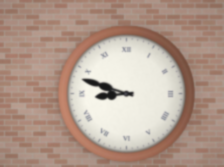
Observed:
8.48
